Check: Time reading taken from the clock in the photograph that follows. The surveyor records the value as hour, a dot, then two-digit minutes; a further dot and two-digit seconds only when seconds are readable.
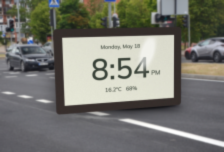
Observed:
8.54
